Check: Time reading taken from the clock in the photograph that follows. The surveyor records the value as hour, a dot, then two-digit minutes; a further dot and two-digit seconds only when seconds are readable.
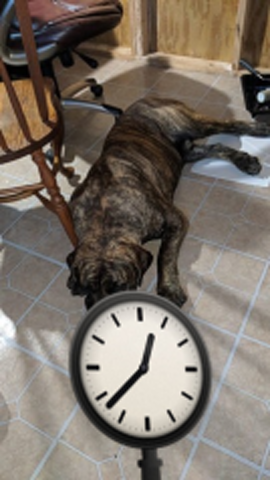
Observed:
12.38
